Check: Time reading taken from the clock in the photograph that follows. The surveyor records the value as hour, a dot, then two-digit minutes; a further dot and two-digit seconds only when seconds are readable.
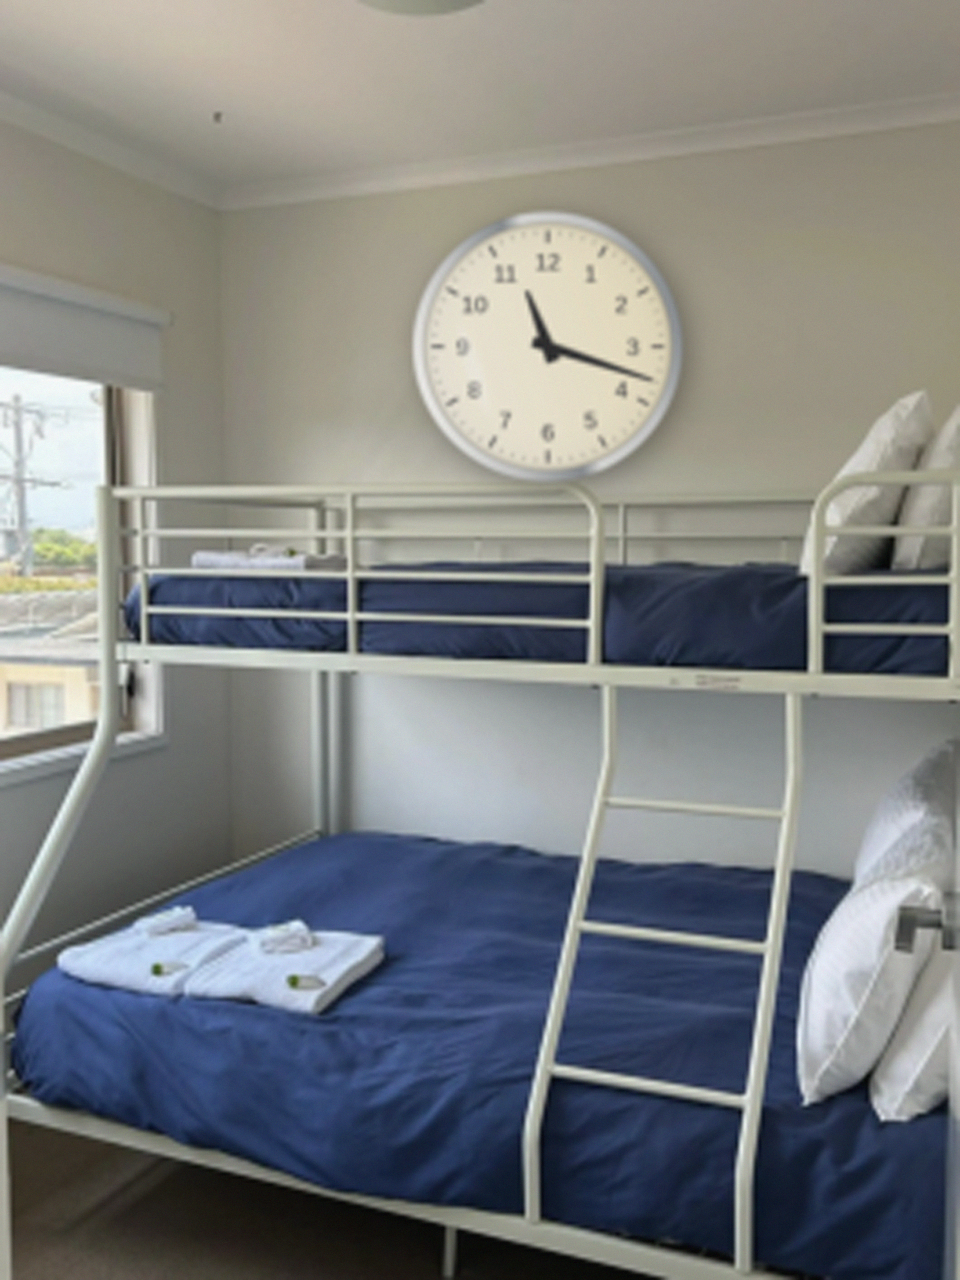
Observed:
11.18
